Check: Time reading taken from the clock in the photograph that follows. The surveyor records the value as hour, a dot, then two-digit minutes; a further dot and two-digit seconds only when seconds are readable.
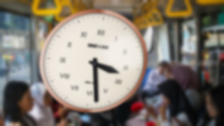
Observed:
3.28
